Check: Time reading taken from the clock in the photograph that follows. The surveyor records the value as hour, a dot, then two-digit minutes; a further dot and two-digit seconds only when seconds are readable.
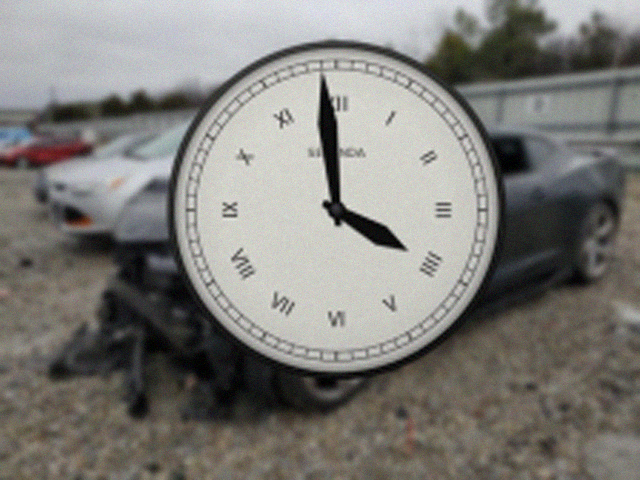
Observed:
3.59
